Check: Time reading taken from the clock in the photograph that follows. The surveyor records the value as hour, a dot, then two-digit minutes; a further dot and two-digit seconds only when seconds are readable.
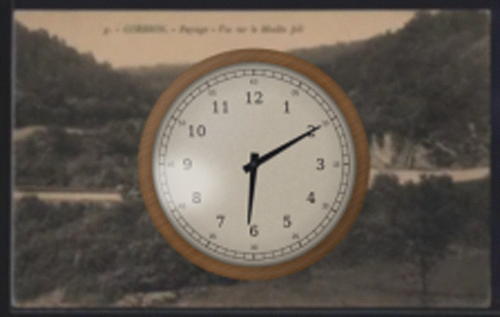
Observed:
6.10
